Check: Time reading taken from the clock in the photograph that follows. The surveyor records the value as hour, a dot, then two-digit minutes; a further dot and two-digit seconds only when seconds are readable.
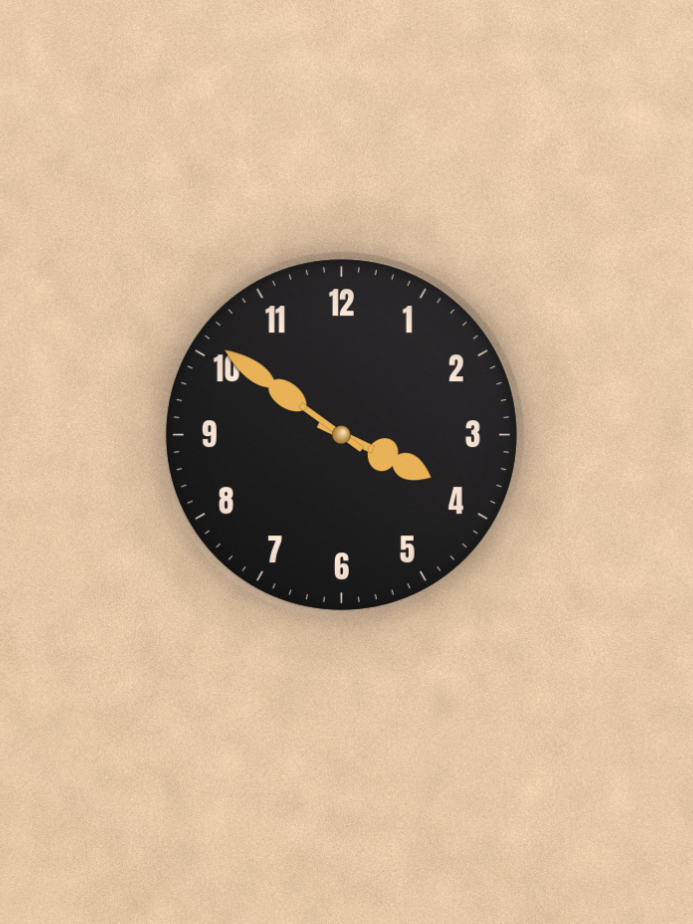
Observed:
3.51
